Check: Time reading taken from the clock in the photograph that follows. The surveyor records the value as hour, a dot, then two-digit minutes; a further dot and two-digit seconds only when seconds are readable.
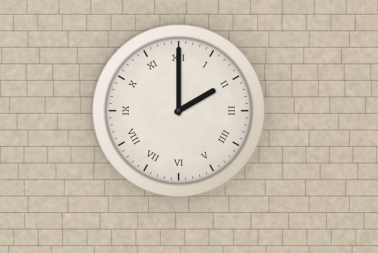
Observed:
2.00
